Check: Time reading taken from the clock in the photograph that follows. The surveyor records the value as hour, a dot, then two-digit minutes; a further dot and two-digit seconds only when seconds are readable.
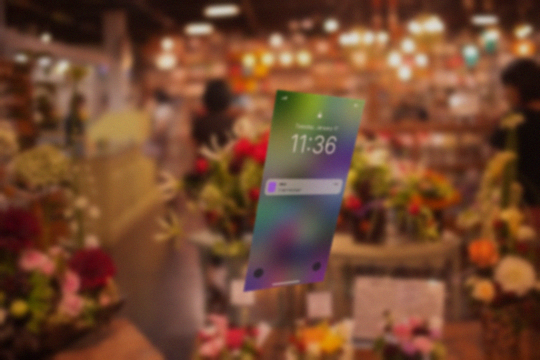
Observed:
11.36
